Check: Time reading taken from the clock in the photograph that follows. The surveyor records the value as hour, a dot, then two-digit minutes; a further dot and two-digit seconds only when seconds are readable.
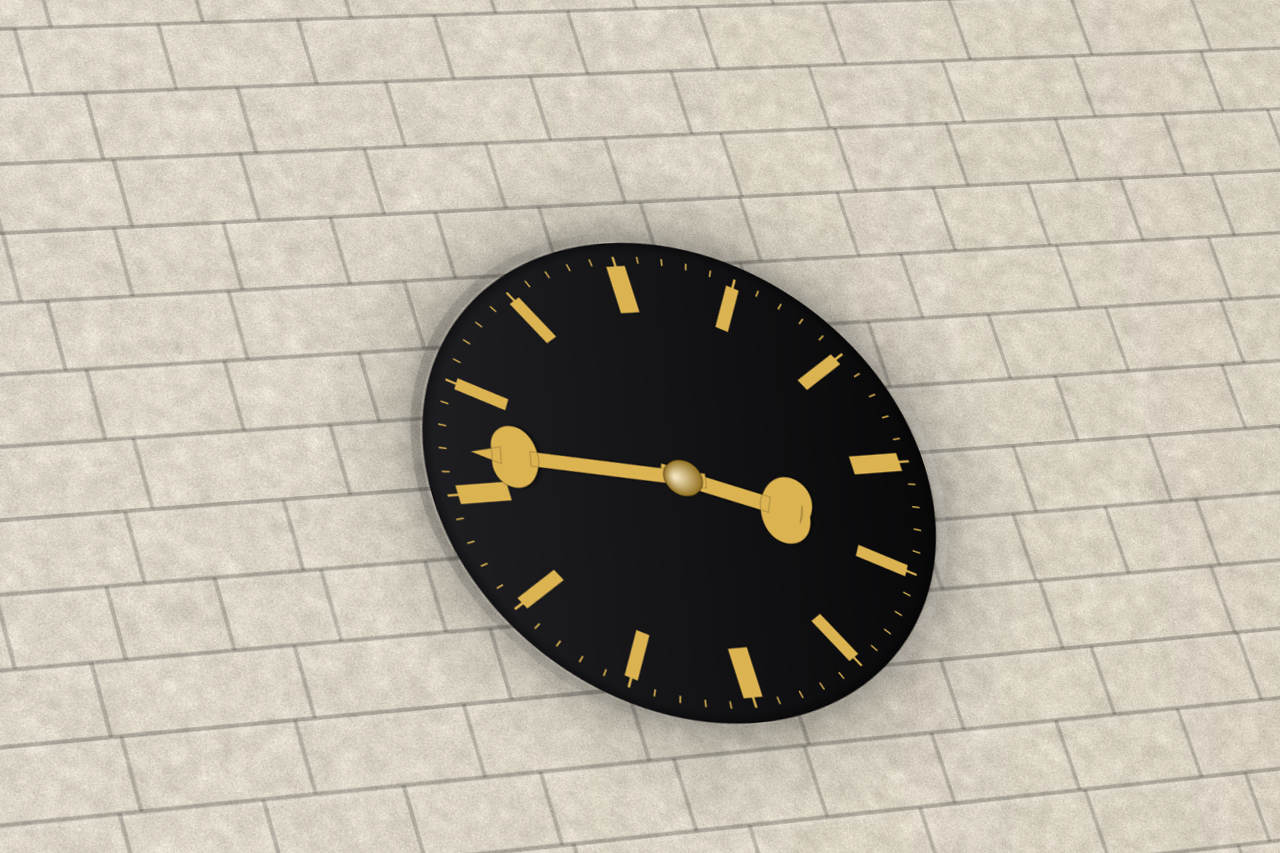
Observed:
3.47
